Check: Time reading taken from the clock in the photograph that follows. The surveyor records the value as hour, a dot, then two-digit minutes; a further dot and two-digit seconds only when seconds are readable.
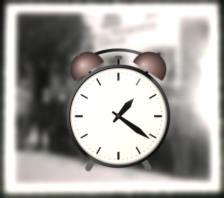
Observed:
1.21
